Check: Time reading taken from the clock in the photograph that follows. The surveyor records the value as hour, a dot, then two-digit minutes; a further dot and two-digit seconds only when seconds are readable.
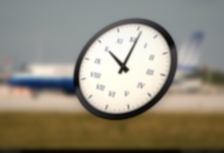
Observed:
10.01
